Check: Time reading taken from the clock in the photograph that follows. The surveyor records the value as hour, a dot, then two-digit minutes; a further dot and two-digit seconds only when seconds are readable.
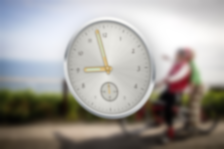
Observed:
8.58
